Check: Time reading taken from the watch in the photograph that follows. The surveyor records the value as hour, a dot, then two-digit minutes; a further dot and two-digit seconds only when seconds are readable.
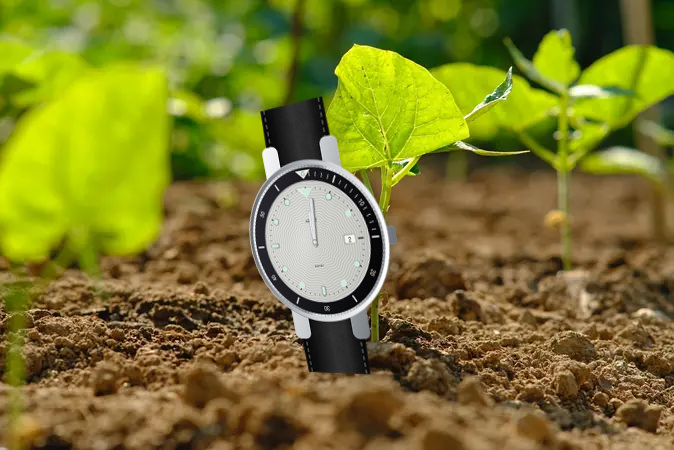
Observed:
12.01
